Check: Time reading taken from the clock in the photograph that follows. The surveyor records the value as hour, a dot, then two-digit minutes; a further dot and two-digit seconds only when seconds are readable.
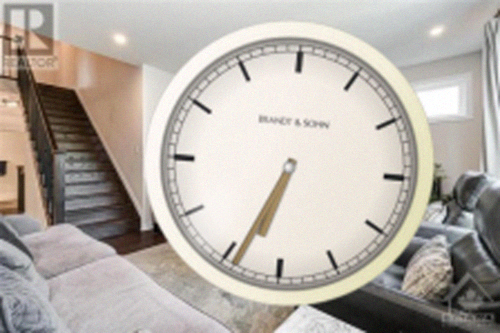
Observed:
6.34
